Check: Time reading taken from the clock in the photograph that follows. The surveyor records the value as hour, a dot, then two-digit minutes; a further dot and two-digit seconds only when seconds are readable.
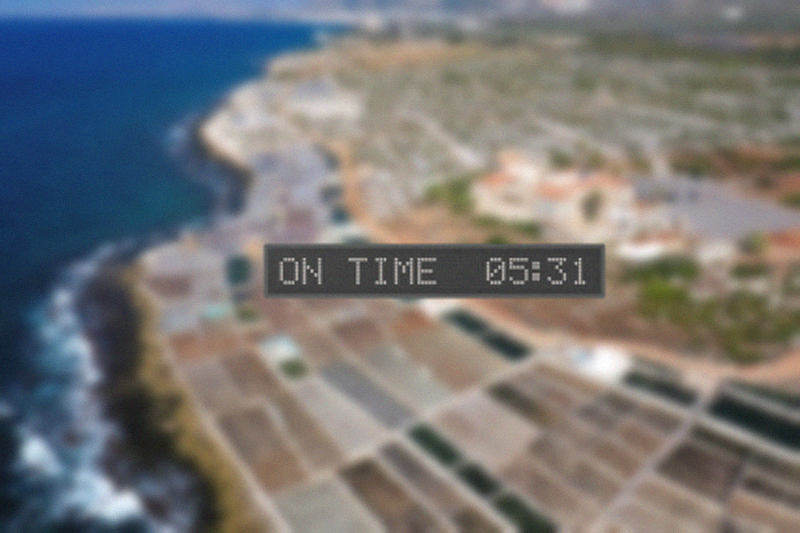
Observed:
5.31
